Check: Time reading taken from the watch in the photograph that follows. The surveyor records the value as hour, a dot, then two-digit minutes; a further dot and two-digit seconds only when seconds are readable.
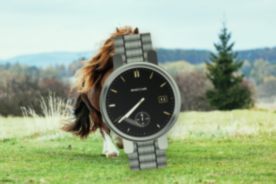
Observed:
7.39
